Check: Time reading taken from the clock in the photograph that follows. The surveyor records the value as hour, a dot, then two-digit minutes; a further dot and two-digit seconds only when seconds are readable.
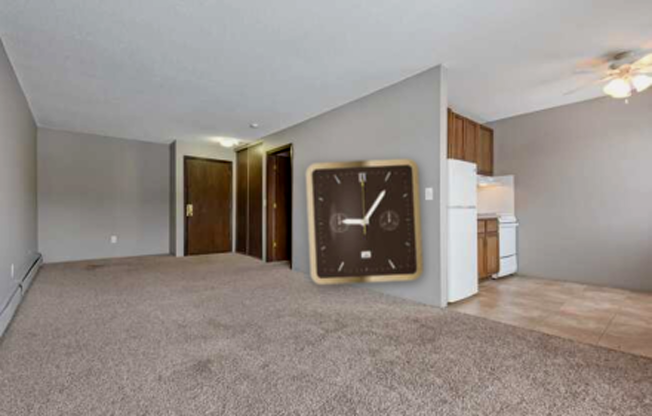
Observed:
9.06
